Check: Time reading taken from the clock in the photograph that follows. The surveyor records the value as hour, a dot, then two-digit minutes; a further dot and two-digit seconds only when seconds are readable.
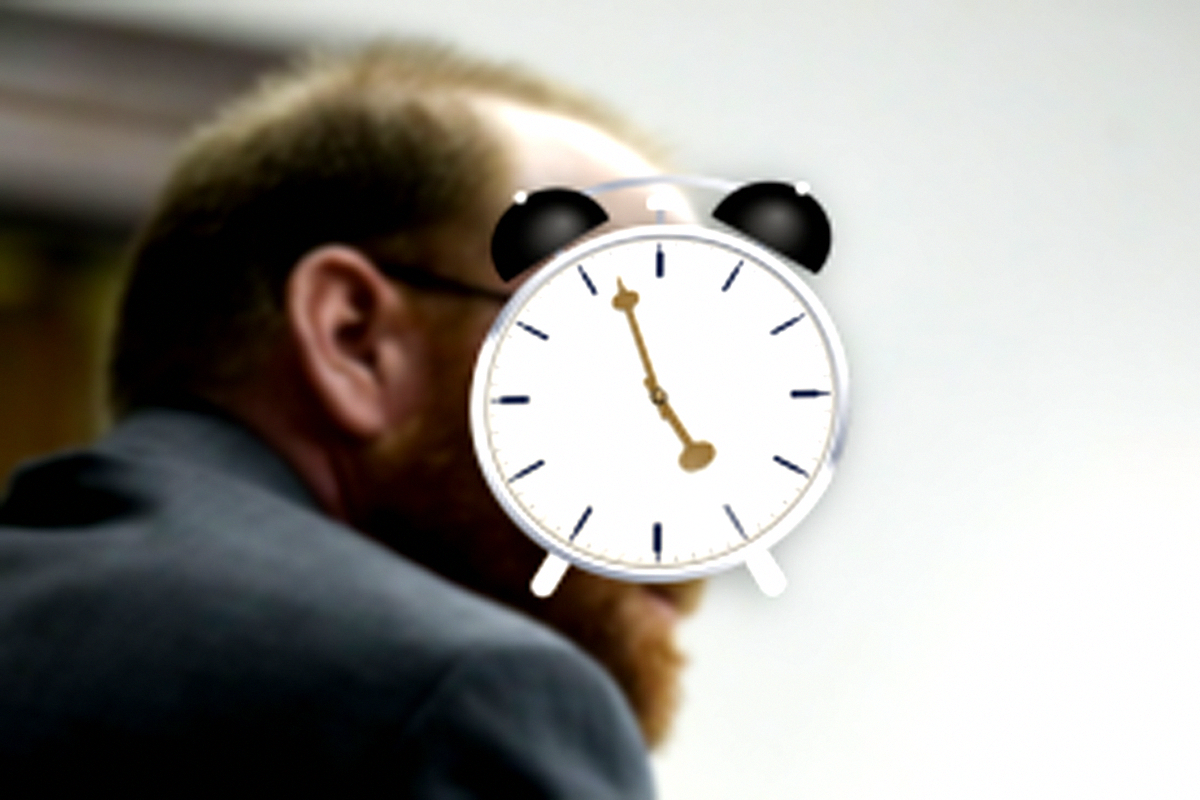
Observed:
4.57
